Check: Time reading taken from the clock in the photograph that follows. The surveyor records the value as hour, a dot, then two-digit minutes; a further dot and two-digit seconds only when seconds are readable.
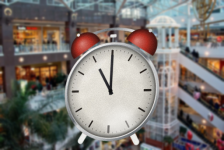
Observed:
11.00
